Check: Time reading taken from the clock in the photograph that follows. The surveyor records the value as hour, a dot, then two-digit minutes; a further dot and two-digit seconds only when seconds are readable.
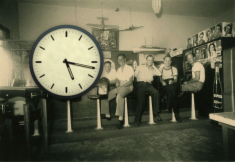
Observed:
5.17
